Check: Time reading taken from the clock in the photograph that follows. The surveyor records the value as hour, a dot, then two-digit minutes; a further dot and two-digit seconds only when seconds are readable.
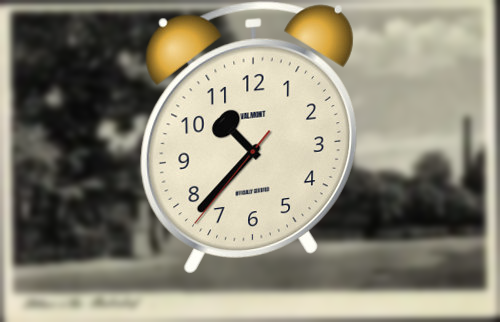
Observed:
10.37.37
